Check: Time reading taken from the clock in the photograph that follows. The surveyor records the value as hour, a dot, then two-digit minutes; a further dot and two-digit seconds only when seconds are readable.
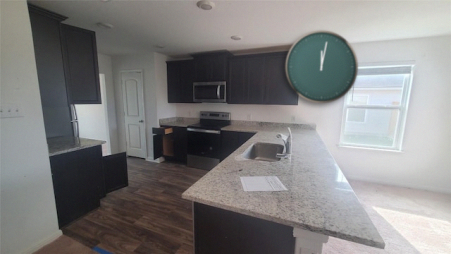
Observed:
12.02
